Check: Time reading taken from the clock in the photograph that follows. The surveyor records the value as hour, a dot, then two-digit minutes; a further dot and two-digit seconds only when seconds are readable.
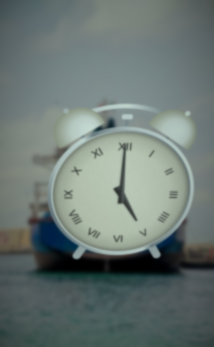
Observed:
5.00
